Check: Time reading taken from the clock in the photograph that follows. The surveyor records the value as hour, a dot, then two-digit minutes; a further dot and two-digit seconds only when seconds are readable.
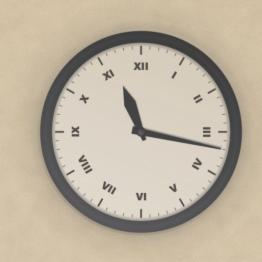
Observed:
11.17
